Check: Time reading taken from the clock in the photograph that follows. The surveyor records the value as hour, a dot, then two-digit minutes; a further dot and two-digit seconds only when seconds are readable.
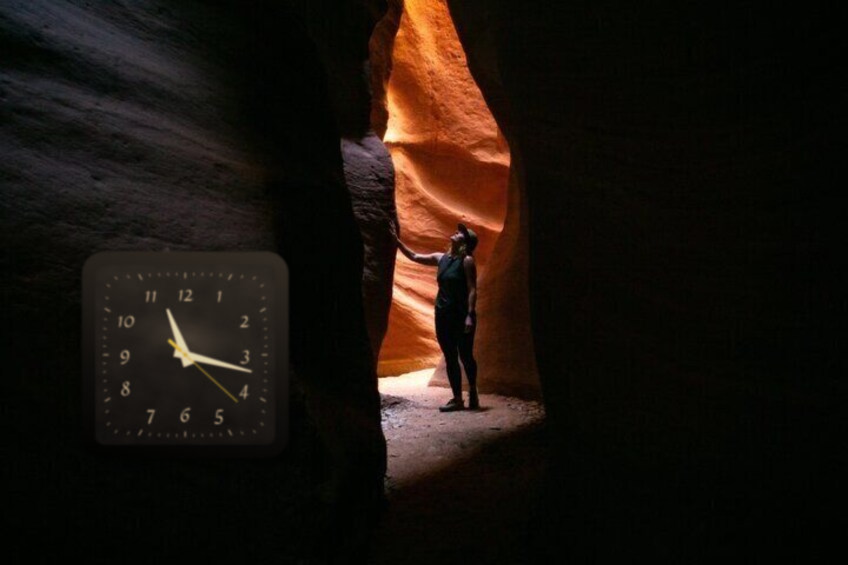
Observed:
11.17.22
